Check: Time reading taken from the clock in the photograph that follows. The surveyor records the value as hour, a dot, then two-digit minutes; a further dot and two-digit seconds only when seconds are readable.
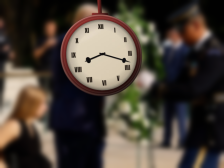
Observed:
8.18
